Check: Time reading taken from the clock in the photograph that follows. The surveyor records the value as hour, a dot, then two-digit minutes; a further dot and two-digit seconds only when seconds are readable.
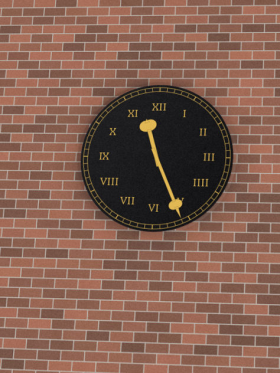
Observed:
11.26
